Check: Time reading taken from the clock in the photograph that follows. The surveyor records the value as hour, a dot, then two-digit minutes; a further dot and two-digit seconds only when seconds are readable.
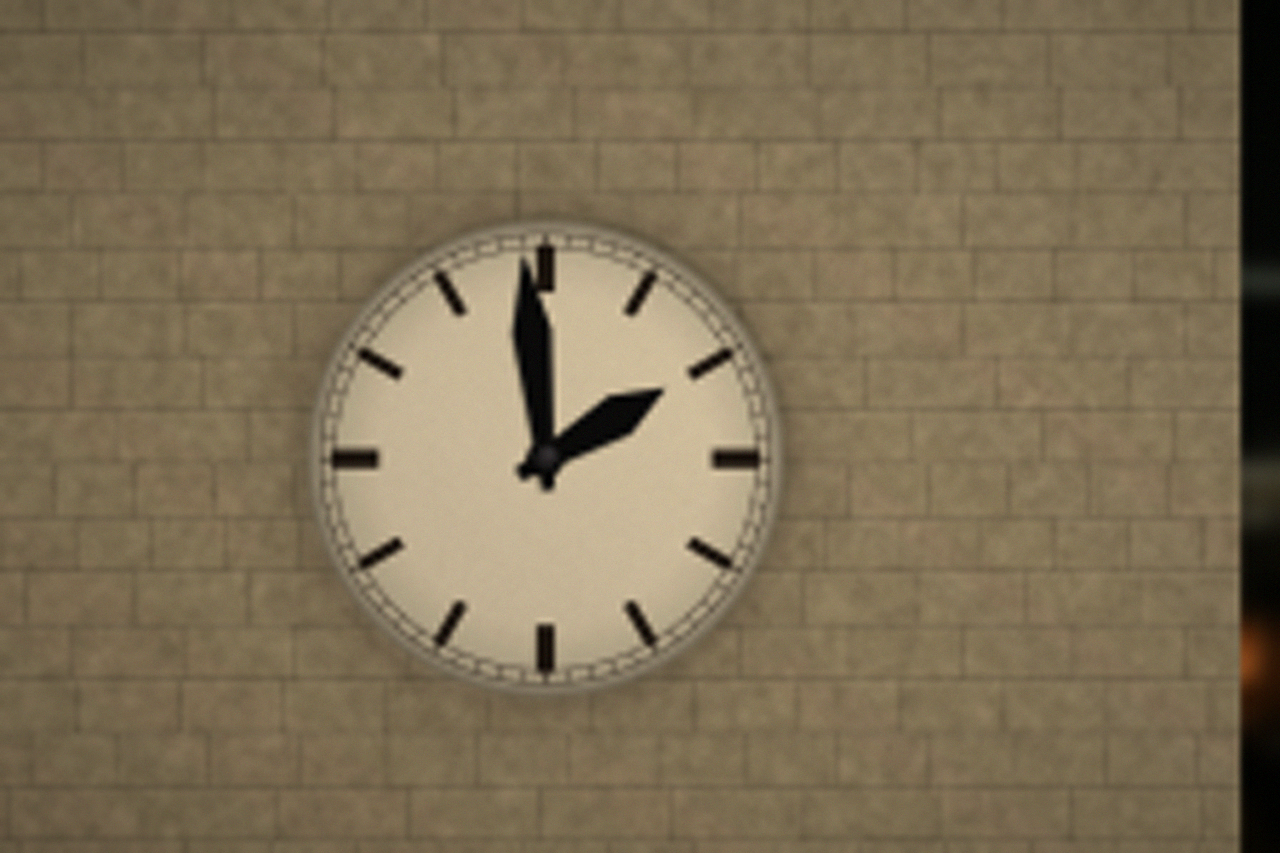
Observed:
1.59
